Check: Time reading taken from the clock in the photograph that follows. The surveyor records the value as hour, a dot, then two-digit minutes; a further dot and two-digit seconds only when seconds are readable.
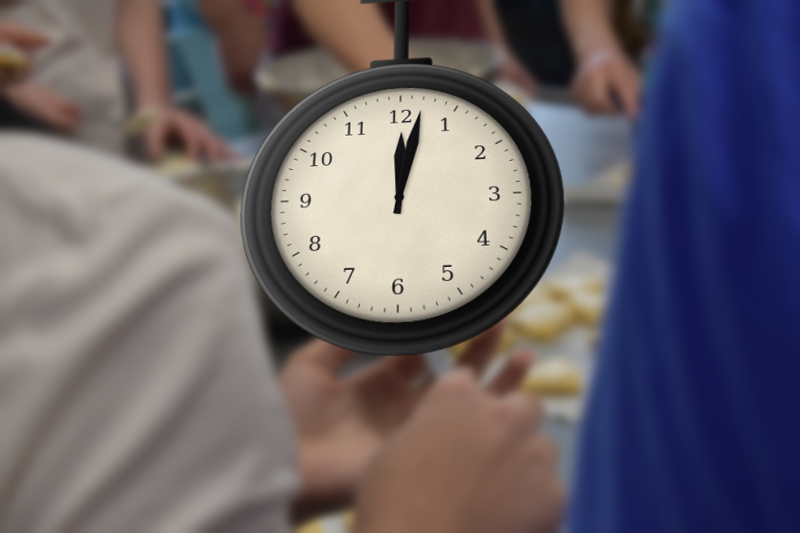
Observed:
12.02
